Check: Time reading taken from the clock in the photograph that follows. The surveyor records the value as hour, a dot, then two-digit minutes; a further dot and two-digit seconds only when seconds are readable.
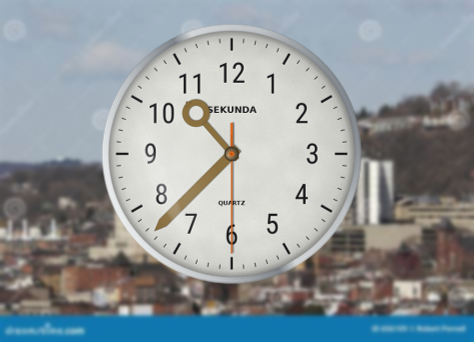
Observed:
10.37.30
